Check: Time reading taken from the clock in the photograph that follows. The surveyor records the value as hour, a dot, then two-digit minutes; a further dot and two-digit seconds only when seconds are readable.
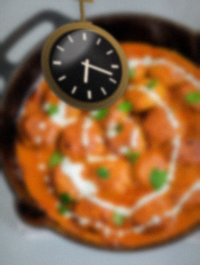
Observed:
6.18
